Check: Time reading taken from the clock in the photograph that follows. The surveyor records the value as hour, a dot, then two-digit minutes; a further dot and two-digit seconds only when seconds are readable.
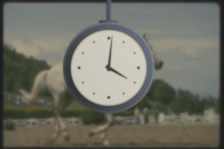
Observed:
4.01
